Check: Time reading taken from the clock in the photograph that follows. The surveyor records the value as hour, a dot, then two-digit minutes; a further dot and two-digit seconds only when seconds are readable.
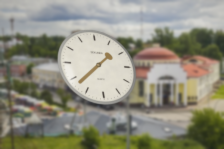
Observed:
1.38
